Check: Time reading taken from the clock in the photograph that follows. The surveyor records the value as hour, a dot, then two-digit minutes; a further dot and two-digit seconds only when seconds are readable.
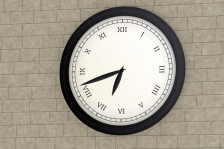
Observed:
6.42
